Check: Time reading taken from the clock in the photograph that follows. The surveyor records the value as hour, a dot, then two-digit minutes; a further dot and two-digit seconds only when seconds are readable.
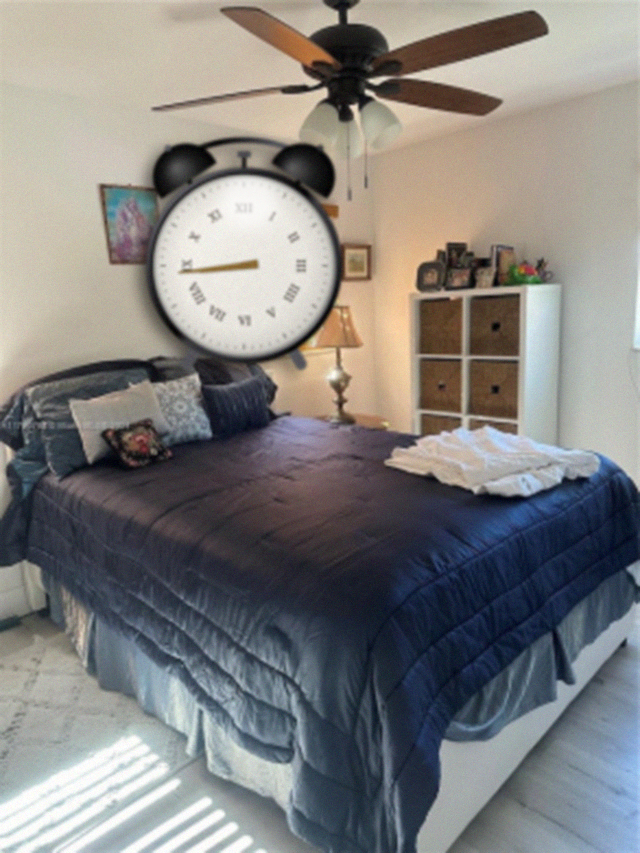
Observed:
8.44
